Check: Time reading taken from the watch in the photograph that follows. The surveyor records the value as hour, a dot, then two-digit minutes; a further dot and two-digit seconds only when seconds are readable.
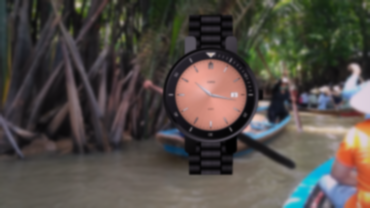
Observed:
10.17
